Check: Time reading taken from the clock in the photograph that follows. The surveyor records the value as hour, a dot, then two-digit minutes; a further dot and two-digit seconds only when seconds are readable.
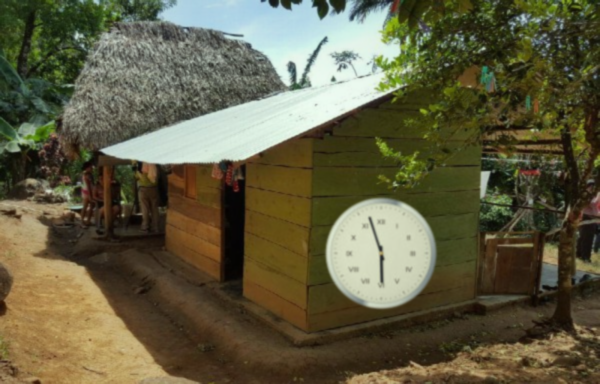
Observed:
5.57
